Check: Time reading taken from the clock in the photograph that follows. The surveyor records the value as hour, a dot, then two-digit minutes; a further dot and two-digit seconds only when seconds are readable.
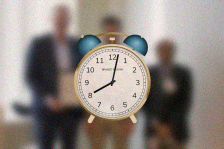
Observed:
8.02
